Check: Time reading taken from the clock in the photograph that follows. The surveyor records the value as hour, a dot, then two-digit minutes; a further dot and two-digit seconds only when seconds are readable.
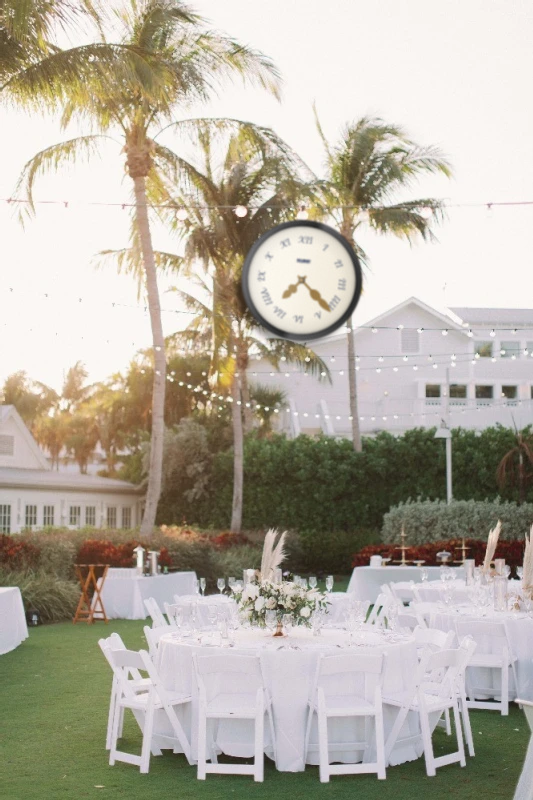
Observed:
7.22
